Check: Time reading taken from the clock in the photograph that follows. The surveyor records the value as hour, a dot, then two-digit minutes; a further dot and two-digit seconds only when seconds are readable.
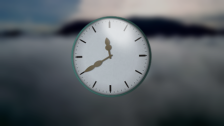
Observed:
11.40
